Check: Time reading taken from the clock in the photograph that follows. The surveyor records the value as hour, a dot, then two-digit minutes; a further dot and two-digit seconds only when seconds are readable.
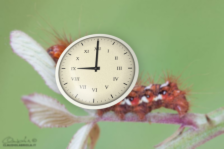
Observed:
9.00
